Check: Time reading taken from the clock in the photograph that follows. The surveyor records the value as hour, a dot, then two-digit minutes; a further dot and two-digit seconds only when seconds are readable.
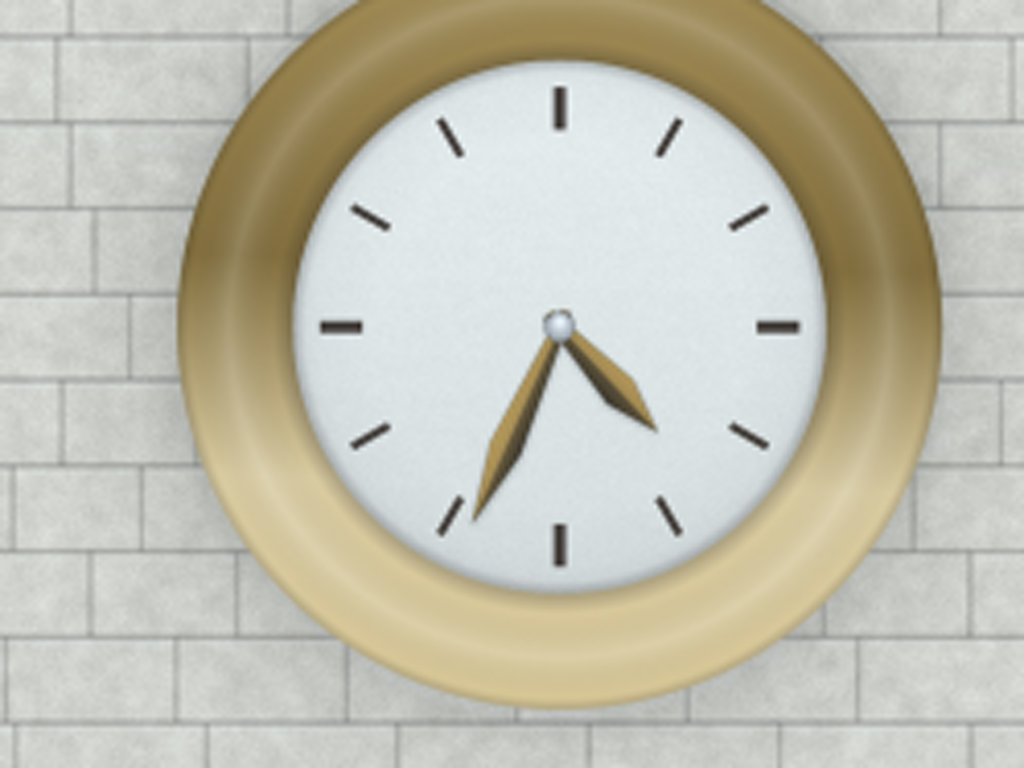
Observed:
4.34
